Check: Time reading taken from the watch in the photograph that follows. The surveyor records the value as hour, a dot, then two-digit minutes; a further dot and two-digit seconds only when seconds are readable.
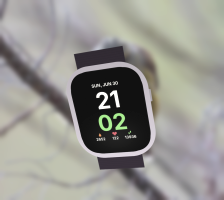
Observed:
21.02
